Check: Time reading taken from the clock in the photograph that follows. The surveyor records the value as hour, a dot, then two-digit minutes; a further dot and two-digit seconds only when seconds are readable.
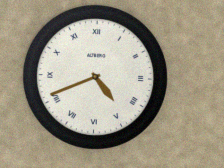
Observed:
4.41
